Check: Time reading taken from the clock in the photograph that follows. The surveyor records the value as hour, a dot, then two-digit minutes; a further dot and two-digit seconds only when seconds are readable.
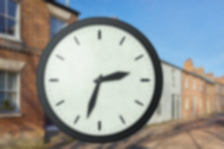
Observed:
2.33
